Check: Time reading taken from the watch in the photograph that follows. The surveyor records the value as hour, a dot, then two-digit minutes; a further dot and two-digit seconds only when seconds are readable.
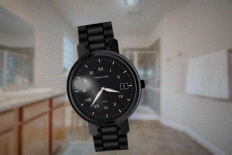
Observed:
3.37
